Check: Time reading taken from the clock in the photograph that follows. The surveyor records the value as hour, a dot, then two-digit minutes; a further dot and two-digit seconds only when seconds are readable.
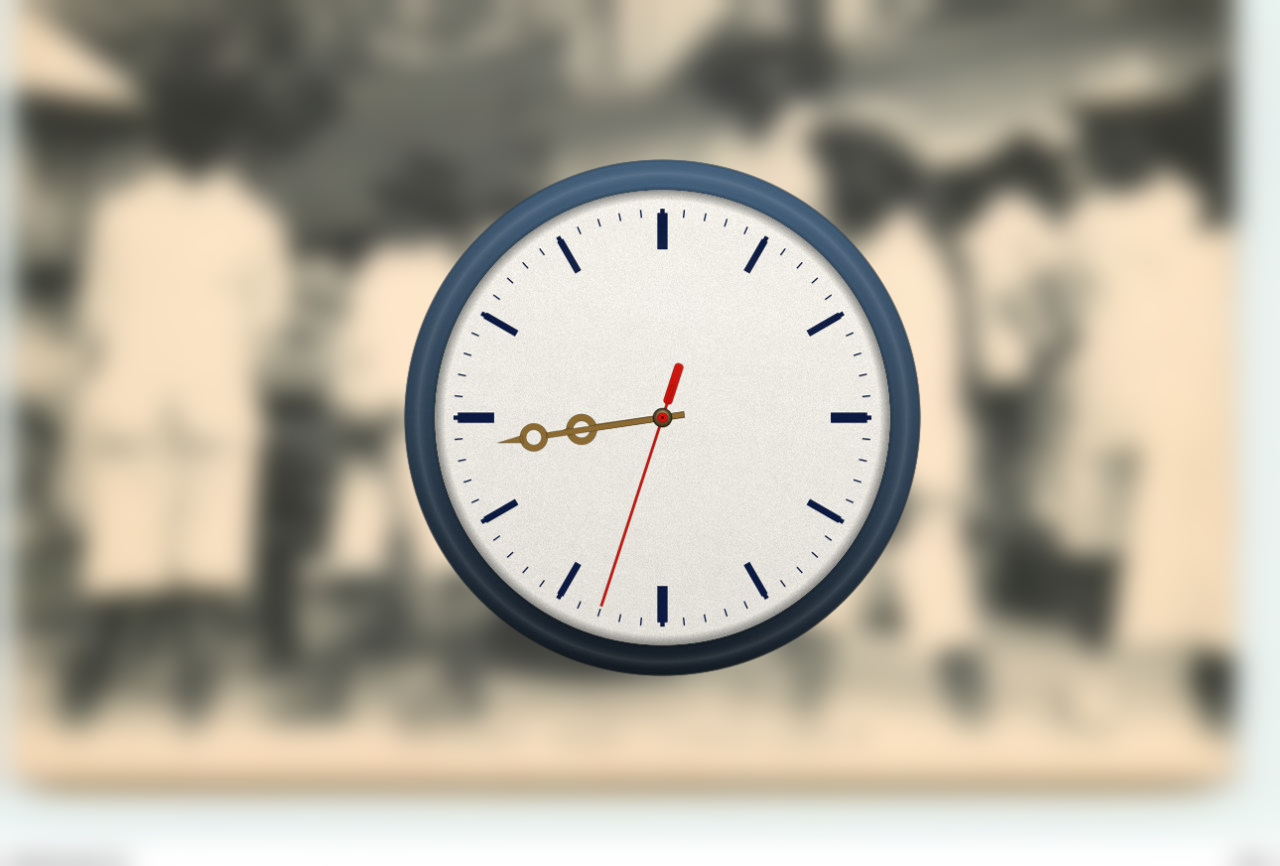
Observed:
8.43.33
